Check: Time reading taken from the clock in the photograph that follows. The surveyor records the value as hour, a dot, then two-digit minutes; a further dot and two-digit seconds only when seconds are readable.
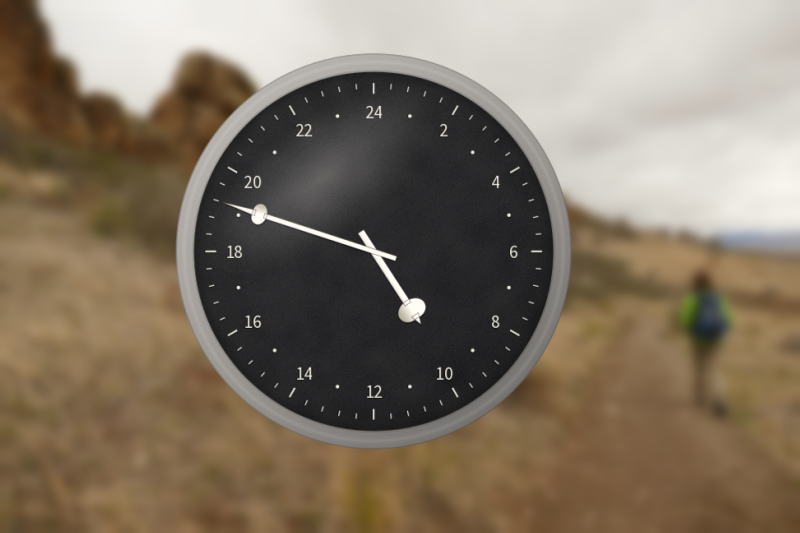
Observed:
9.48
